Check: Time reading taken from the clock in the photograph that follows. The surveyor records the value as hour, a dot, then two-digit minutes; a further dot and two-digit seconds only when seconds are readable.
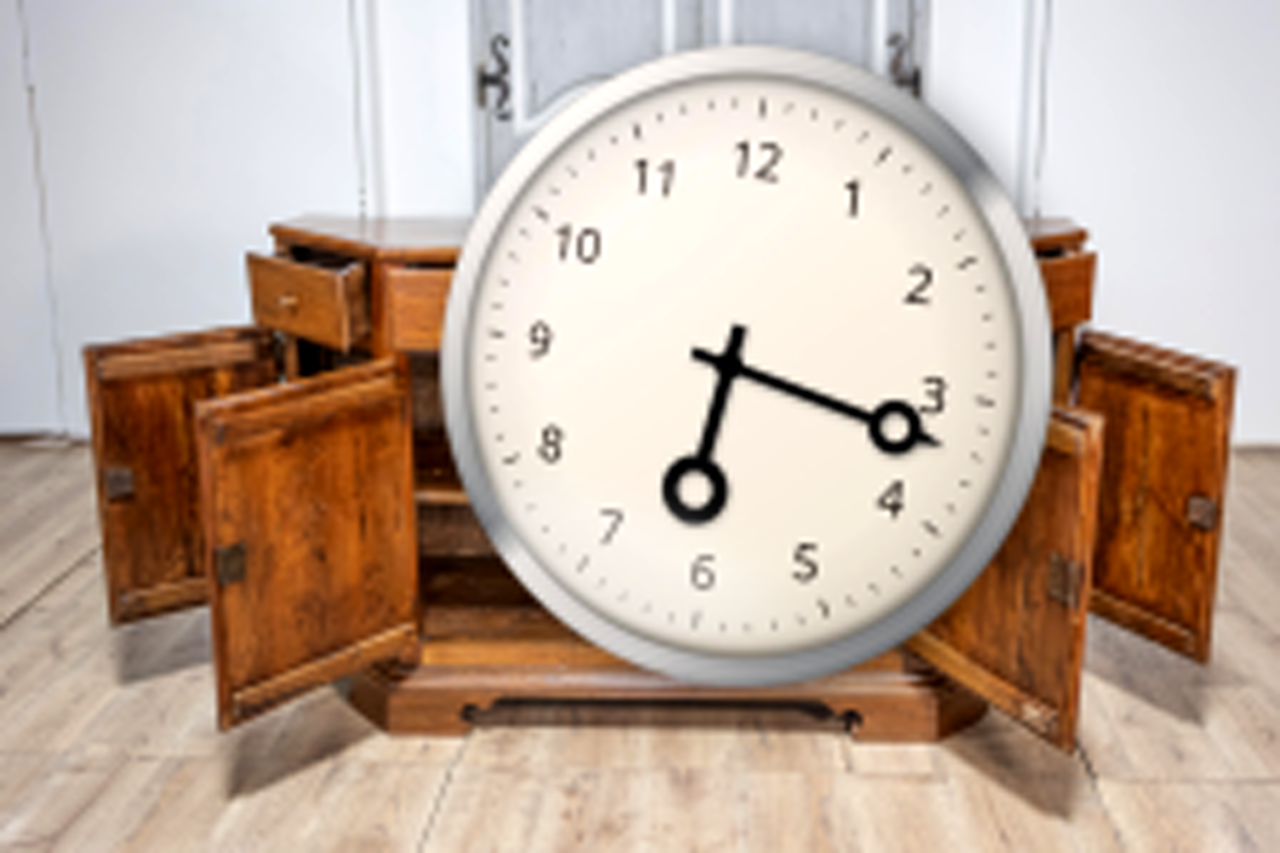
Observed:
6.17
